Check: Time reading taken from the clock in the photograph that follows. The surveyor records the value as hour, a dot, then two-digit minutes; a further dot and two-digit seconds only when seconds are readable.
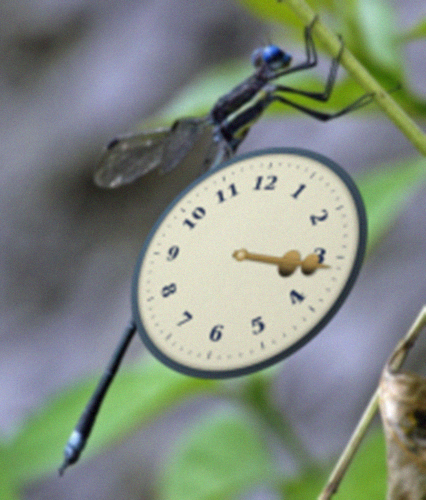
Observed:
3.16
